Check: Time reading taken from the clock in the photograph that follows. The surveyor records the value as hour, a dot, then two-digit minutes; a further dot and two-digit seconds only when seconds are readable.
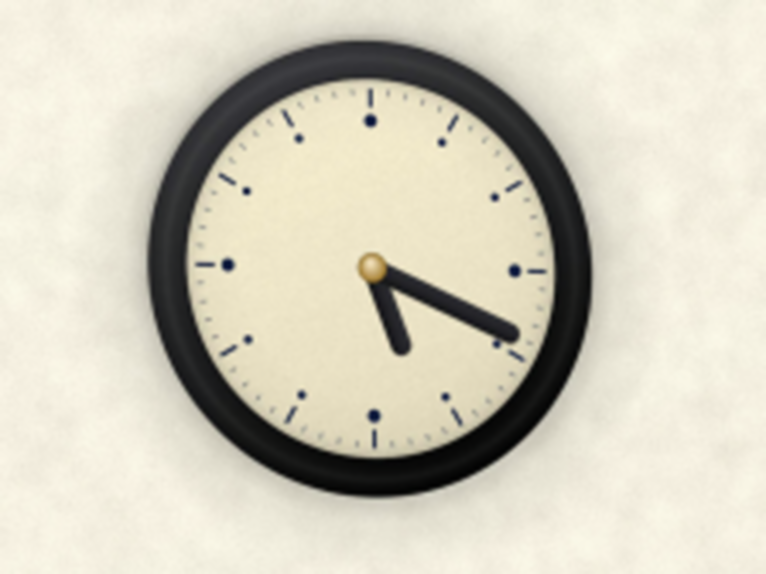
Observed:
5.19
